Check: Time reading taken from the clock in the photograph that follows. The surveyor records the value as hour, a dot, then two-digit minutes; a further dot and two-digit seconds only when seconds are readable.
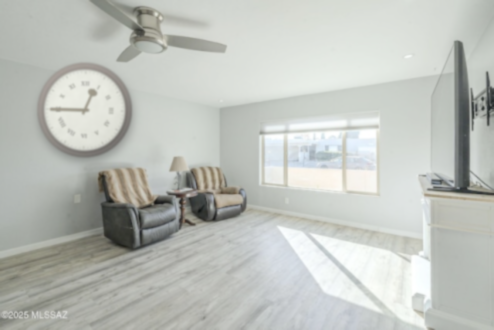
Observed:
12.45
